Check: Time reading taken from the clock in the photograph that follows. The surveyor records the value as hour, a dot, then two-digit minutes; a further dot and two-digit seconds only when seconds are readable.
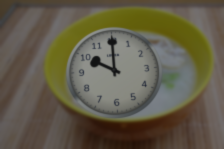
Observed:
10.00
